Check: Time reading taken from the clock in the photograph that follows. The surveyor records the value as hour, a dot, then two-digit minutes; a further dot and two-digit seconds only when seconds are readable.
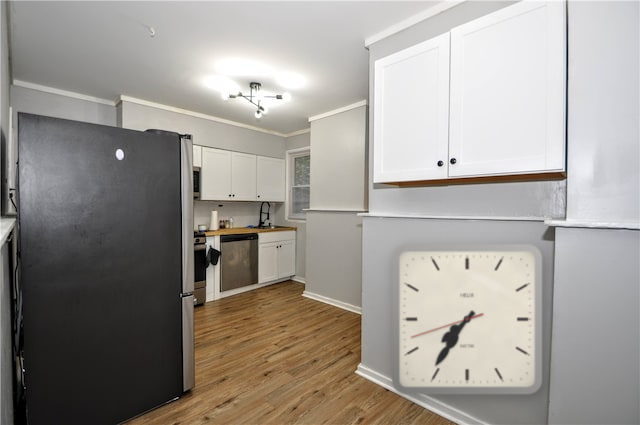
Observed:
7.35.42
